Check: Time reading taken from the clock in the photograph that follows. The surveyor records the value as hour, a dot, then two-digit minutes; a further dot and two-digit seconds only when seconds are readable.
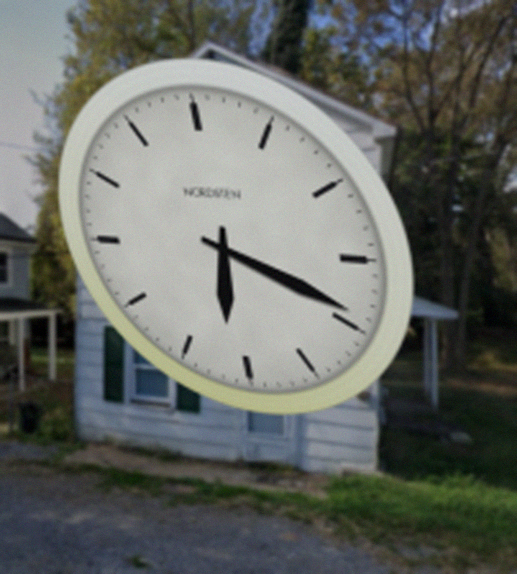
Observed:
6.19
